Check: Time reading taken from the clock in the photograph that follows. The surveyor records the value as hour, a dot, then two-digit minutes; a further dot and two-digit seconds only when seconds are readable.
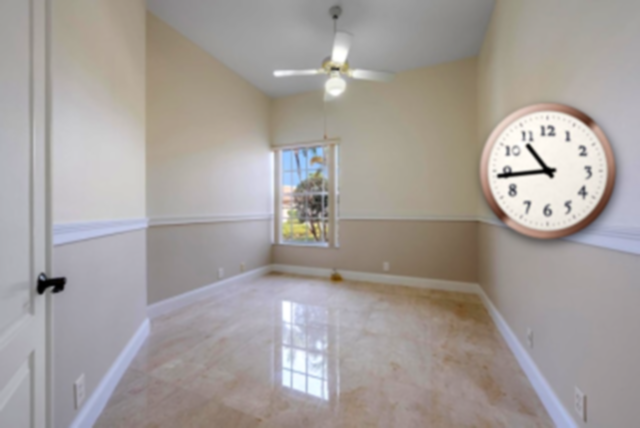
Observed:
10.44
